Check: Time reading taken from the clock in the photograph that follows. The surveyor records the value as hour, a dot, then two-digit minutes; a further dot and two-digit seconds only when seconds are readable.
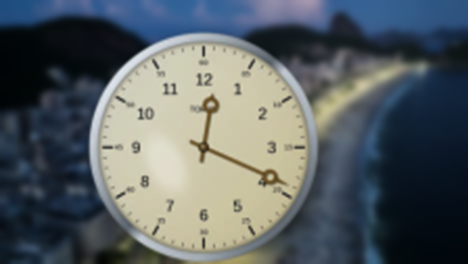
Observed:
12.19
